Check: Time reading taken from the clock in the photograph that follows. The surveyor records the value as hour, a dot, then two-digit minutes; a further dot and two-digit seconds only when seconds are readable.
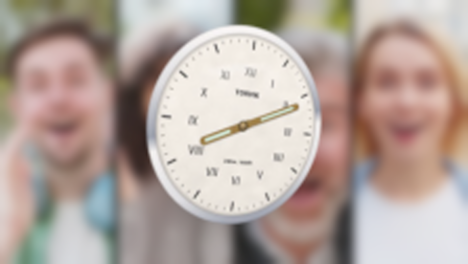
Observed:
8.11
